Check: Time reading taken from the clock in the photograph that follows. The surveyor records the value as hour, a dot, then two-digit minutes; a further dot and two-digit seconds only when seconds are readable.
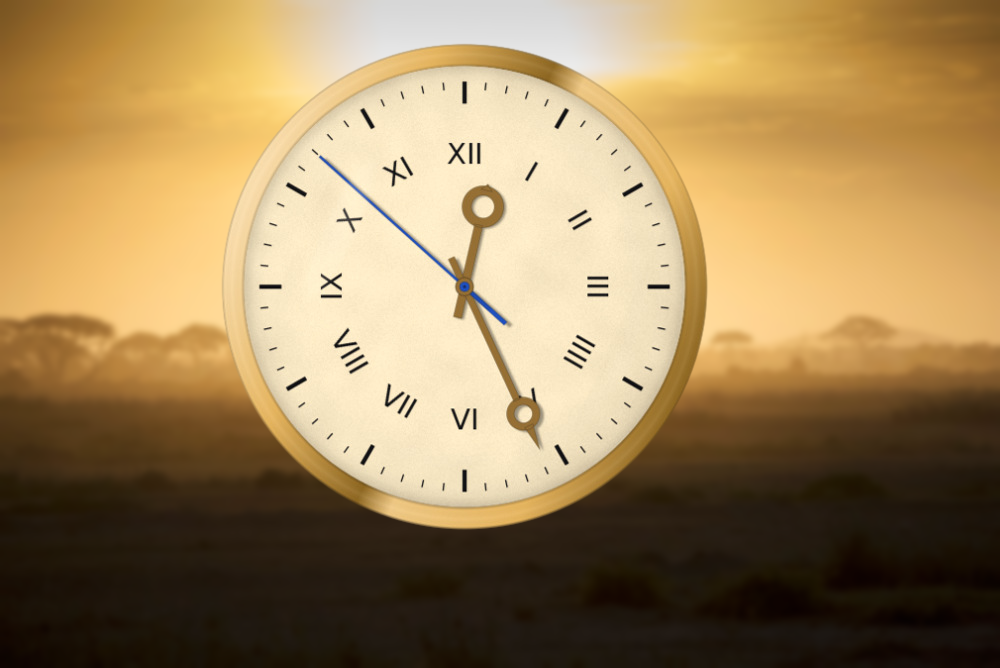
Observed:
12.25.52
